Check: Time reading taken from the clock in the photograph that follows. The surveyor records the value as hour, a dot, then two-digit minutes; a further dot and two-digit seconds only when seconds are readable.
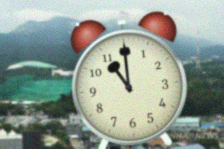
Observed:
11.00
